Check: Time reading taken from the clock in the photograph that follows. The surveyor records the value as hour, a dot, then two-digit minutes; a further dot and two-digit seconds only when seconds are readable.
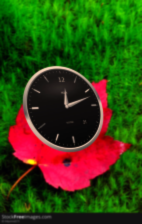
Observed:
12.12
